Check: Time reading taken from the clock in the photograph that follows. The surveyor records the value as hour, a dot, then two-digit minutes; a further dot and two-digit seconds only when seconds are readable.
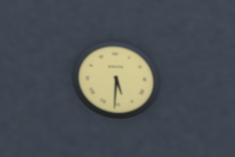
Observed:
5.31
